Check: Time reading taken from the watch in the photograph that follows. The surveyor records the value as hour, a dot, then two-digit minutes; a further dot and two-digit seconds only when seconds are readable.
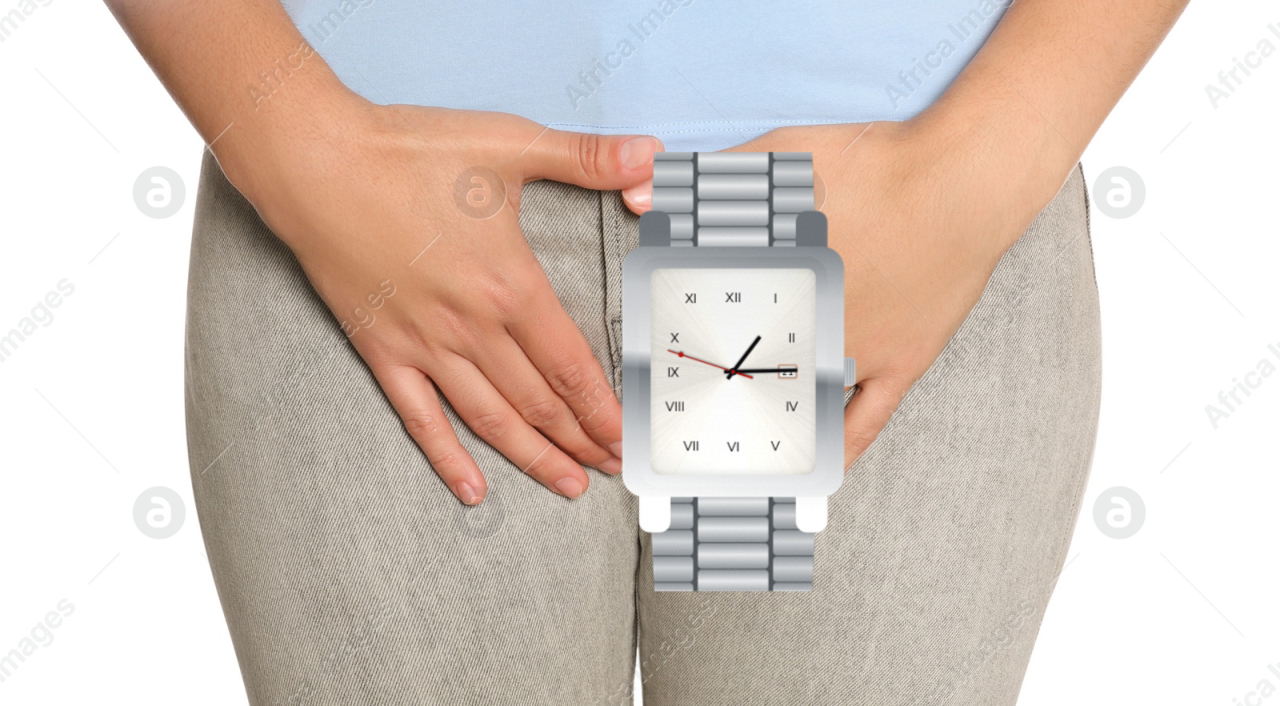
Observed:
1.14.48
